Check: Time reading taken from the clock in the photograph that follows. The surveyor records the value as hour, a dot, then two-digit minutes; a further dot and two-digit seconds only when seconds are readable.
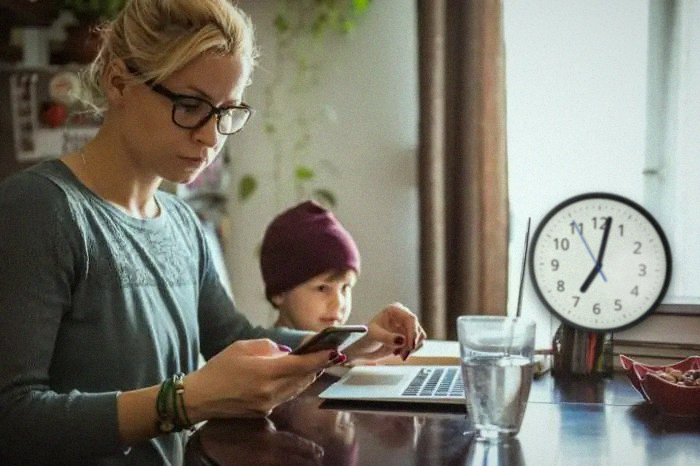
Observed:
7.01.55
